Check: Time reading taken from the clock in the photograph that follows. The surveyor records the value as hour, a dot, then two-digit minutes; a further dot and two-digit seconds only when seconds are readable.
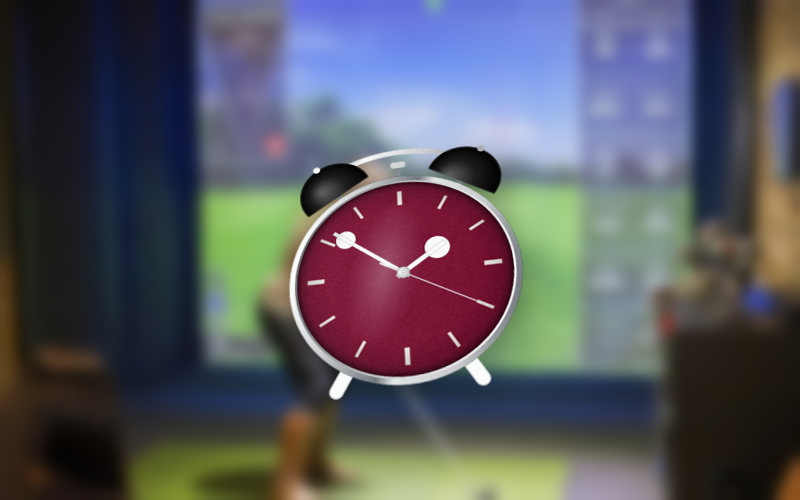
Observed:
1.51.20
